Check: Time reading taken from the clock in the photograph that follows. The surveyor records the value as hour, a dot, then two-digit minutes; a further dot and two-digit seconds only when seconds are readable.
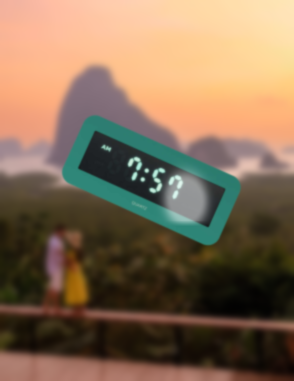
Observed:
7.57
